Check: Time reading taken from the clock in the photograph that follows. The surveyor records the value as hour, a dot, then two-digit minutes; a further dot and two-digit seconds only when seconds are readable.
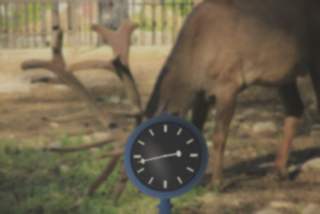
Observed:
2.43
